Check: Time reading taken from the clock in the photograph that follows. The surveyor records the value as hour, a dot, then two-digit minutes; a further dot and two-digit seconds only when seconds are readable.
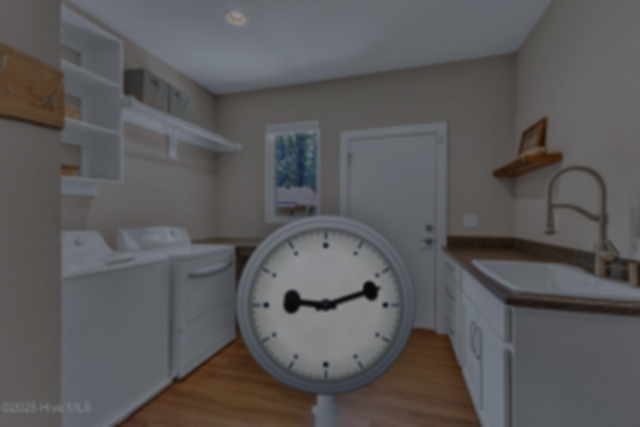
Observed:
9.12
